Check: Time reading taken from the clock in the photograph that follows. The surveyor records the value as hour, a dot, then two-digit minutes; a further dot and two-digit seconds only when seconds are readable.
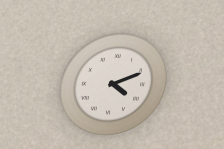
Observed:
4.11
